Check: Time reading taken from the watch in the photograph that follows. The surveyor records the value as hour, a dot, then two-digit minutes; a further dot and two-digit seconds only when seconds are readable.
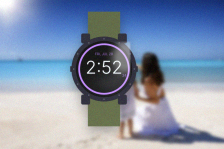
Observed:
2.52
